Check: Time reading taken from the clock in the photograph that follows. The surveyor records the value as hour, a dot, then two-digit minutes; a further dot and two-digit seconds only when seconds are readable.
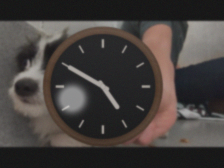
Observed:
4.50
